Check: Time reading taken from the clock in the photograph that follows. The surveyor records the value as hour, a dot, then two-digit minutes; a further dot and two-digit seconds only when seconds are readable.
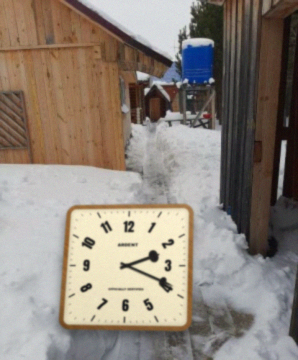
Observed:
2.19
